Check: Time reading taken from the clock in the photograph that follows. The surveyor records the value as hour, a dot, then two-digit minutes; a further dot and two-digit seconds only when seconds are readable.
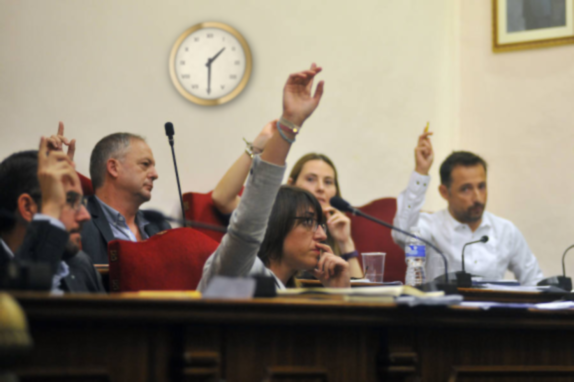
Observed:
1.30
